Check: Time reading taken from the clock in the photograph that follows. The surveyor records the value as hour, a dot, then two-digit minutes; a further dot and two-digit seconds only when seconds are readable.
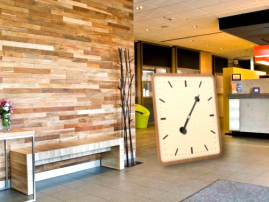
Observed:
7.06
